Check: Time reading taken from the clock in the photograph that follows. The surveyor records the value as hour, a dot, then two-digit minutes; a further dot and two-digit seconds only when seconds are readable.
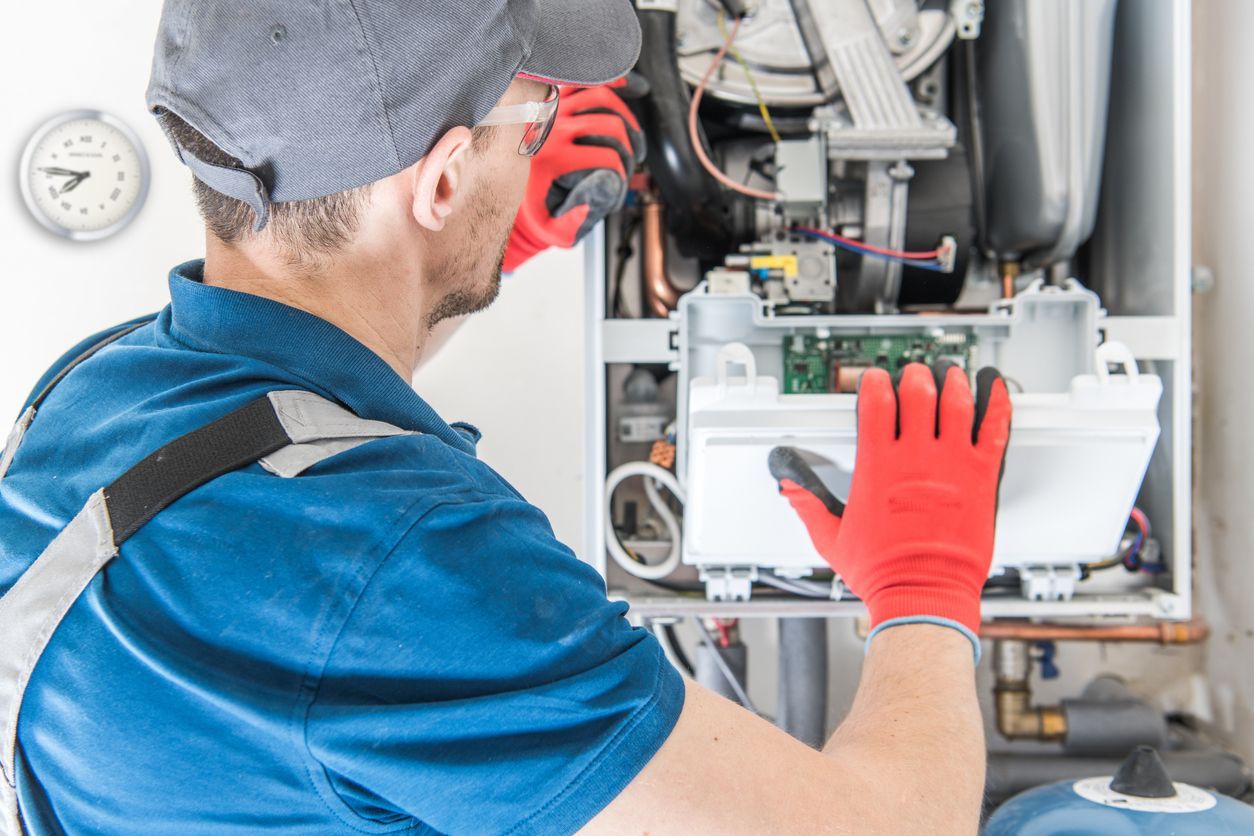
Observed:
7.46
